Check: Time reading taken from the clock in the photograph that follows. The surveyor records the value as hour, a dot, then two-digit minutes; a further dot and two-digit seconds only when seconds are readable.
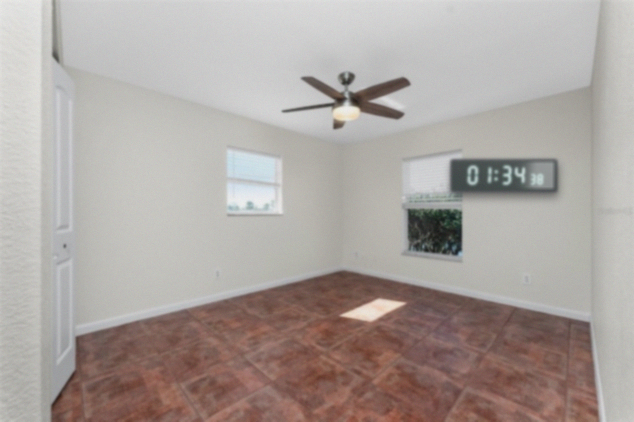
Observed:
1.34
